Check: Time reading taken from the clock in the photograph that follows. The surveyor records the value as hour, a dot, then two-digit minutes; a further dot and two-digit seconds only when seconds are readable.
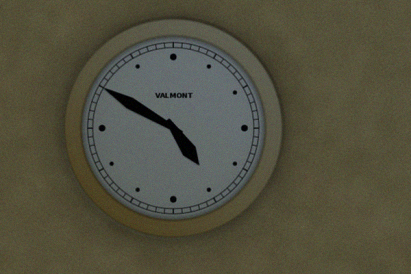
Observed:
4.50
